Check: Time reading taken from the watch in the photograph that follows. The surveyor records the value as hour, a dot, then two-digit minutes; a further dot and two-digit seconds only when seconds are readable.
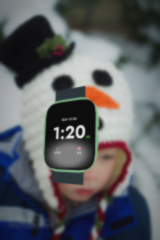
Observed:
1.20
